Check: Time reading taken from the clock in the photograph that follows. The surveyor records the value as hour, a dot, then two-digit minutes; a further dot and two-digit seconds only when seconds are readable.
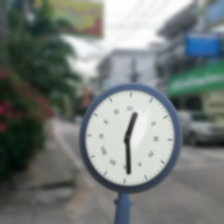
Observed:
12.29
